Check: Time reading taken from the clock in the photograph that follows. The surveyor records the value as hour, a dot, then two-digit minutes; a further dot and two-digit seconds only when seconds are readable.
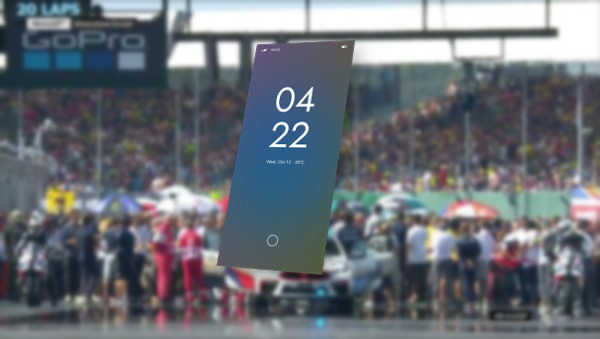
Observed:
4.22
